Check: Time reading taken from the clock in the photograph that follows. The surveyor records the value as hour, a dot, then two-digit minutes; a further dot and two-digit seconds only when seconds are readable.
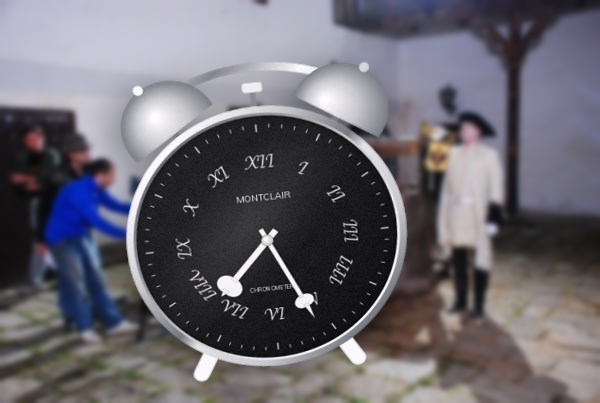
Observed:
7.26
